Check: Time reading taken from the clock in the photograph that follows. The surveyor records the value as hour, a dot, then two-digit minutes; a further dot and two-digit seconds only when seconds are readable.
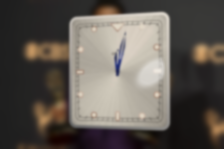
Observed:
12.02
